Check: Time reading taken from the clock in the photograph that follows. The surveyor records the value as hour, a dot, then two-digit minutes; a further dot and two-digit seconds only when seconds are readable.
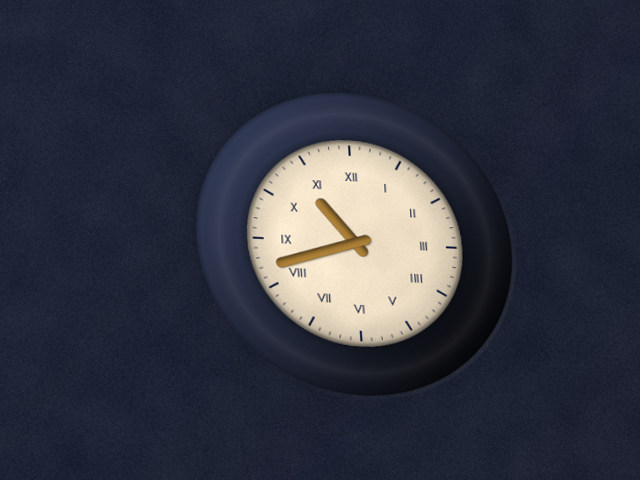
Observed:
10.42
